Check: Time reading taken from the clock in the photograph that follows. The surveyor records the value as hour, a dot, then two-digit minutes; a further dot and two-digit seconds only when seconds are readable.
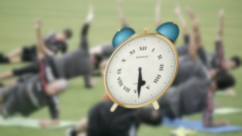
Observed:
5.29
